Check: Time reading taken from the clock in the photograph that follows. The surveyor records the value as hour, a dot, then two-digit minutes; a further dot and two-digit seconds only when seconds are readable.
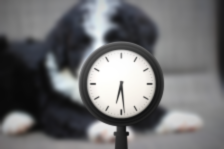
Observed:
6.29
